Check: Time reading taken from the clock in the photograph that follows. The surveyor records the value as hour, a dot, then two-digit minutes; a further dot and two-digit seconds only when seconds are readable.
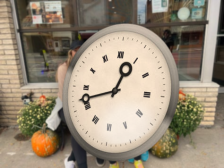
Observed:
12.42
